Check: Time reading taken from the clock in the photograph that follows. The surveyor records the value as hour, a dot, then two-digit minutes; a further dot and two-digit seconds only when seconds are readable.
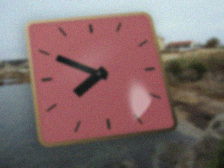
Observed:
7.50
